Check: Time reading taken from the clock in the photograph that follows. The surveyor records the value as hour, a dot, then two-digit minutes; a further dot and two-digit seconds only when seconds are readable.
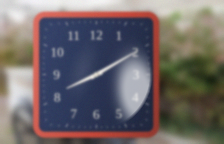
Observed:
8.10
